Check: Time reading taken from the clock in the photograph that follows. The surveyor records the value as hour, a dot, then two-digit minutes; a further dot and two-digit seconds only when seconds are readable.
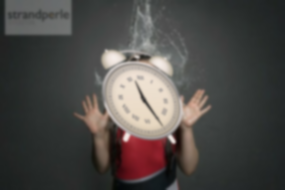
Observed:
11.25
